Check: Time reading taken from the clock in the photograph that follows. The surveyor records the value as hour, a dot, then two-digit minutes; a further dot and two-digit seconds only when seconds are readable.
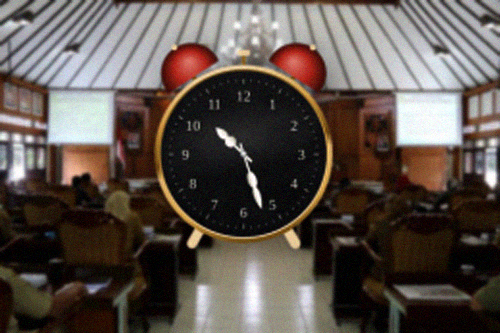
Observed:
10.27
